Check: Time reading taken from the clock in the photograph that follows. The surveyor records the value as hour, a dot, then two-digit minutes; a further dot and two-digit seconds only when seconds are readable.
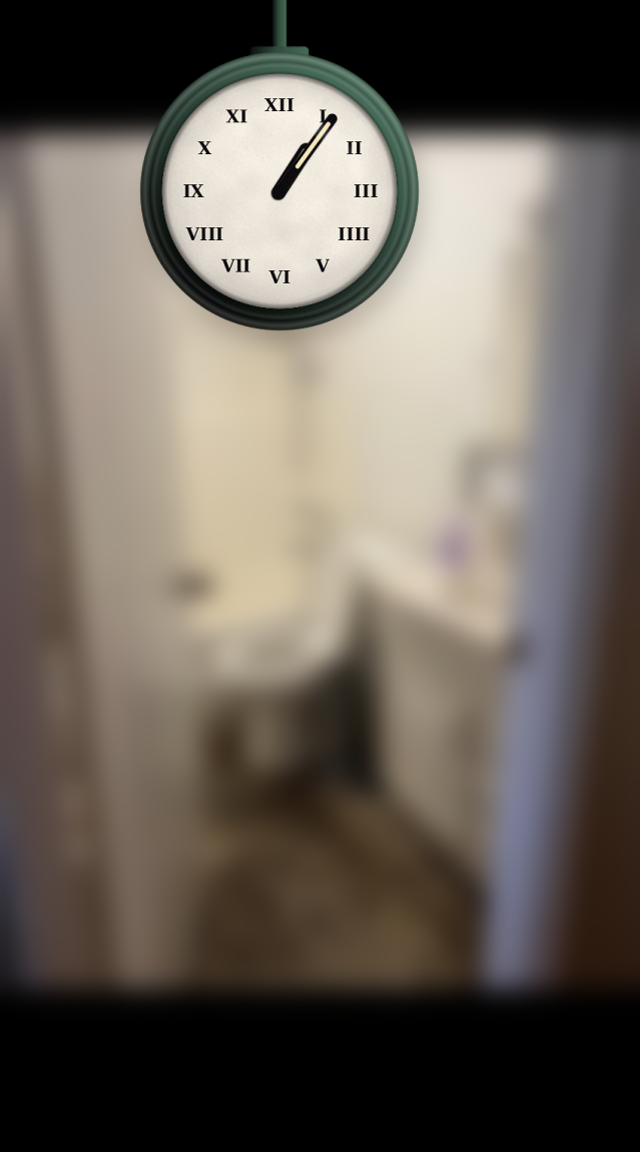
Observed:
1.06
